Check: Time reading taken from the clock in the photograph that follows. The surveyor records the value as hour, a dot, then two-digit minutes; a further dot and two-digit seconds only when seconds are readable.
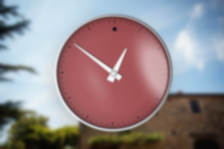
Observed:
12.51
